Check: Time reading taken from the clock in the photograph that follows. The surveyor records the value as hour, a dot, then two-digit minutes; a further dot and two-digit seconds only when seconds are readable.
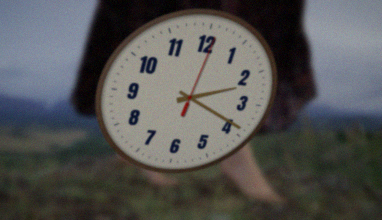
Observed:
2.19.01
